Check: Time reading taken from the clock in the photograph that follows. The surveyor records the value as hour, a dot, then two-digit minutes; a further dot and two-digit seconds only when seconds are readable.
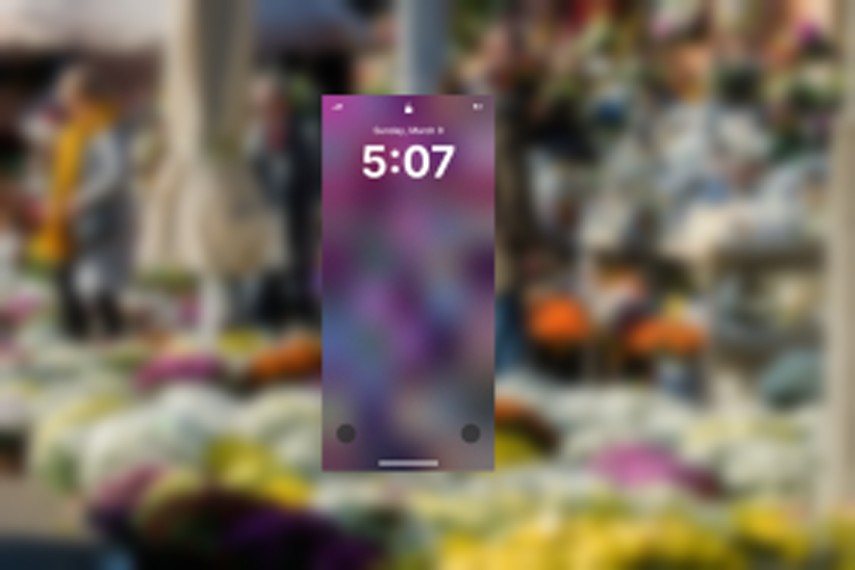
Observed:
5.07
